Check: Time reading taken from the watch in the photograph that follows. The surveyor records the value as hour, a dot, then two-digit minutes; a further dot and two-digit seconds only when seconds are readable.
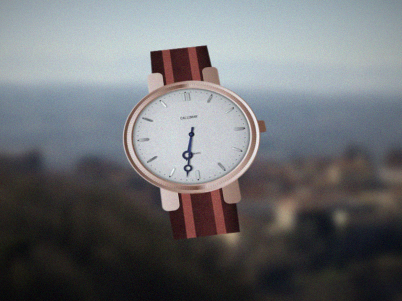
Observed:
6.32
